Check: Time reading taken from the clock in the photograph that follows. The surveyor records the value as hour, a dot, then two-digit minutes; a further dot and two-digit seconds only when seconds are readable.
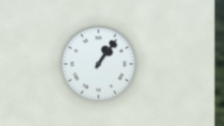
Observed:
1.06
